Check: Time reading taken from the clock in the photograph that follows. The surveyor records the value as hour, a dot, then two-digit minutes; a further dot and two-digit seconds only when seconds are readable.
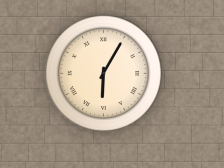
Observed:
6.05
